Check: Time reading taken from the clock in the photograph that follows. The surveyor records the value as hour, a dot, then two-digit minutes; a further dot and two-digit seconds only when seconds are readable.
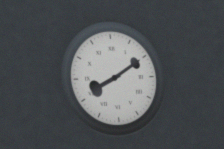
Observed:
8.10
